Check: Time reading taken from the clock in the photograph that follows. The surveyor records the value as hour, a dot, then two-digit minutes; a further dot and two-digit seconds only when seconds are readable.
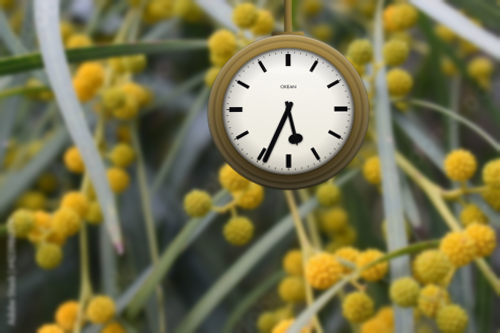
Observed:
5.34
